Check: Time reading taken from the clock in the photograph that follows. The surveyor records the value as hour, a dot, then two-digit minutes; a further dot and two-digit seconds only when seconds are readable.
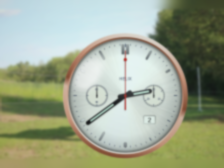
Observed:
2.39
